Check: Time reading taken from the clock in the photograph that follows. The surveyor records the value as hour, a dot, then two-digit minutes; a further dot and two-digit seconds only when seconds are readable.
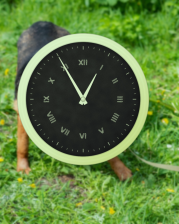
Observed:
12.55
